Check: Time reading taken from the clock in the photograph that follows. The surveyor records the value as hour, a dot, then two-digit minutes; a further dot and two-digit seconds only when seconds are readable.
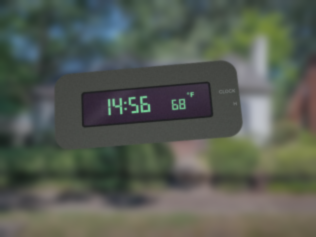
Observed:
14.56
